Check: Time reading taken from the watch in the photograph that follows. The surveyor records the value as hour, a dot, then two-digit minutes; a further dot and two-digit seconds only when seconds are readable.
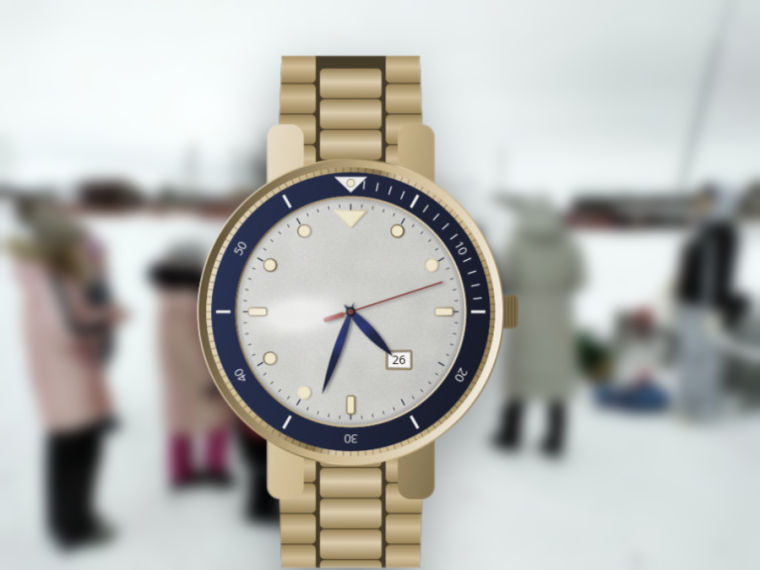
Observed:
4.33.12
